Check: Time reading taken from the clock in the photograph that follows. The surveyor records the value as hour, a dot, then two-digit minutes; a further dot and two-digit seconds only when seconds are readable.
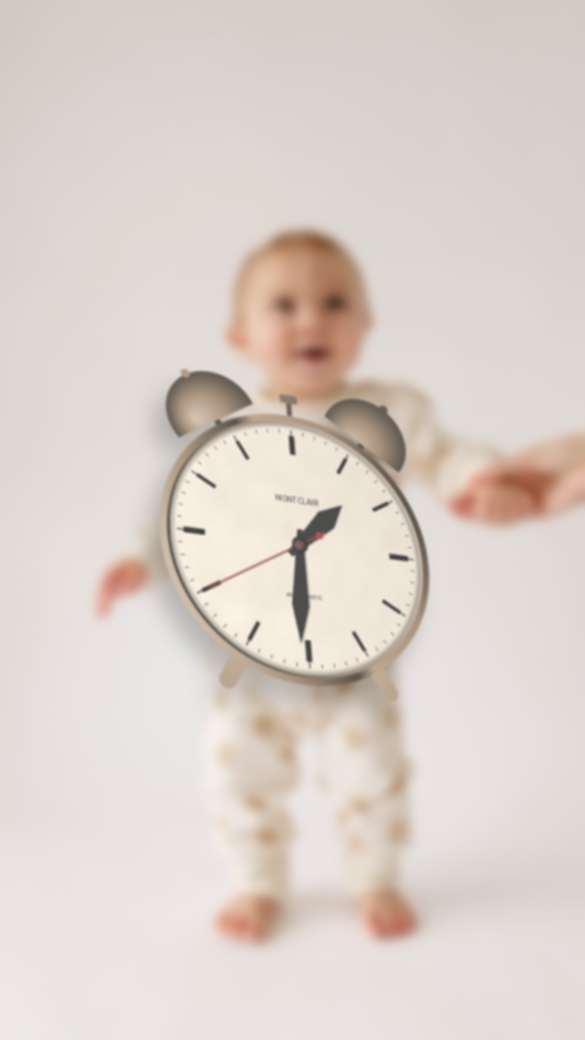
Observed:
1.30.40
